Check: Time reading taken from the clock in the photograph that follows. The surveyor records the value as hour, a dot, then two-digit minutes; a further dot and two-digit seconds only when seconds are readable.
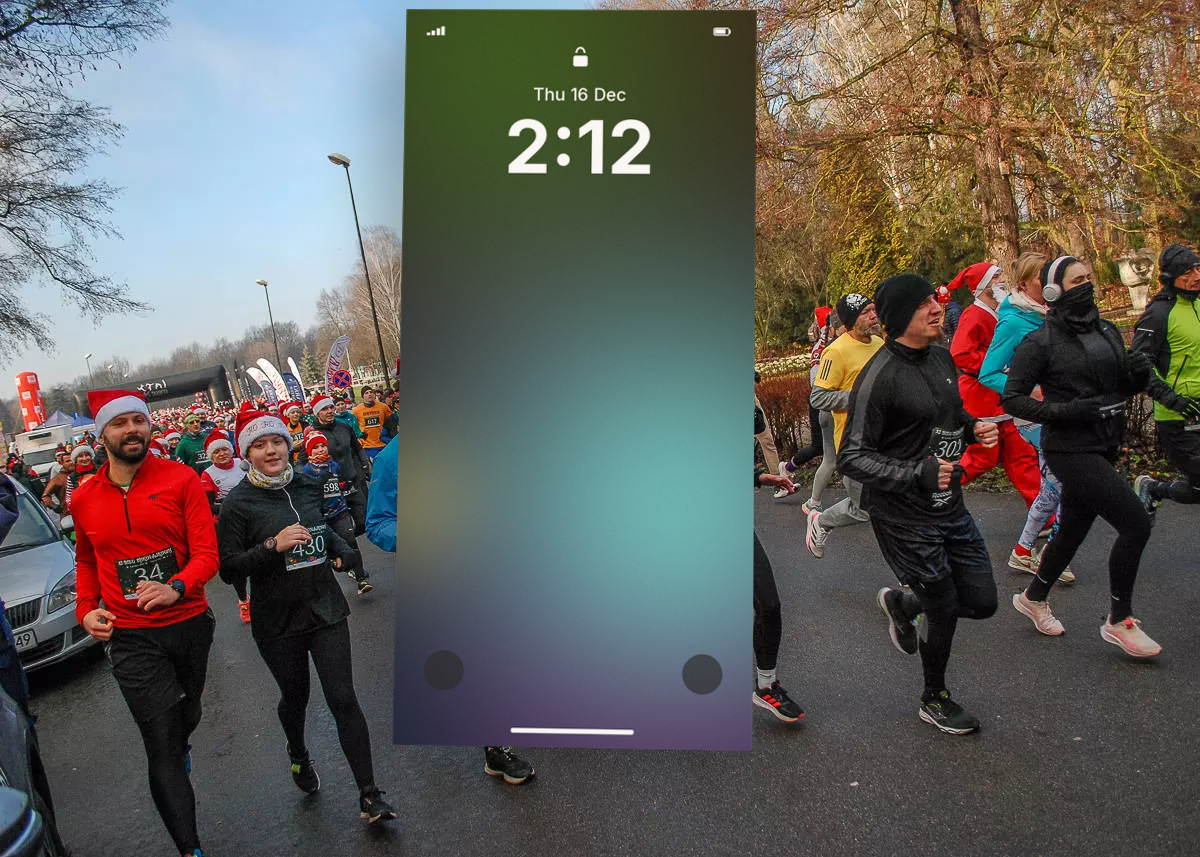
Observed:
2.12
